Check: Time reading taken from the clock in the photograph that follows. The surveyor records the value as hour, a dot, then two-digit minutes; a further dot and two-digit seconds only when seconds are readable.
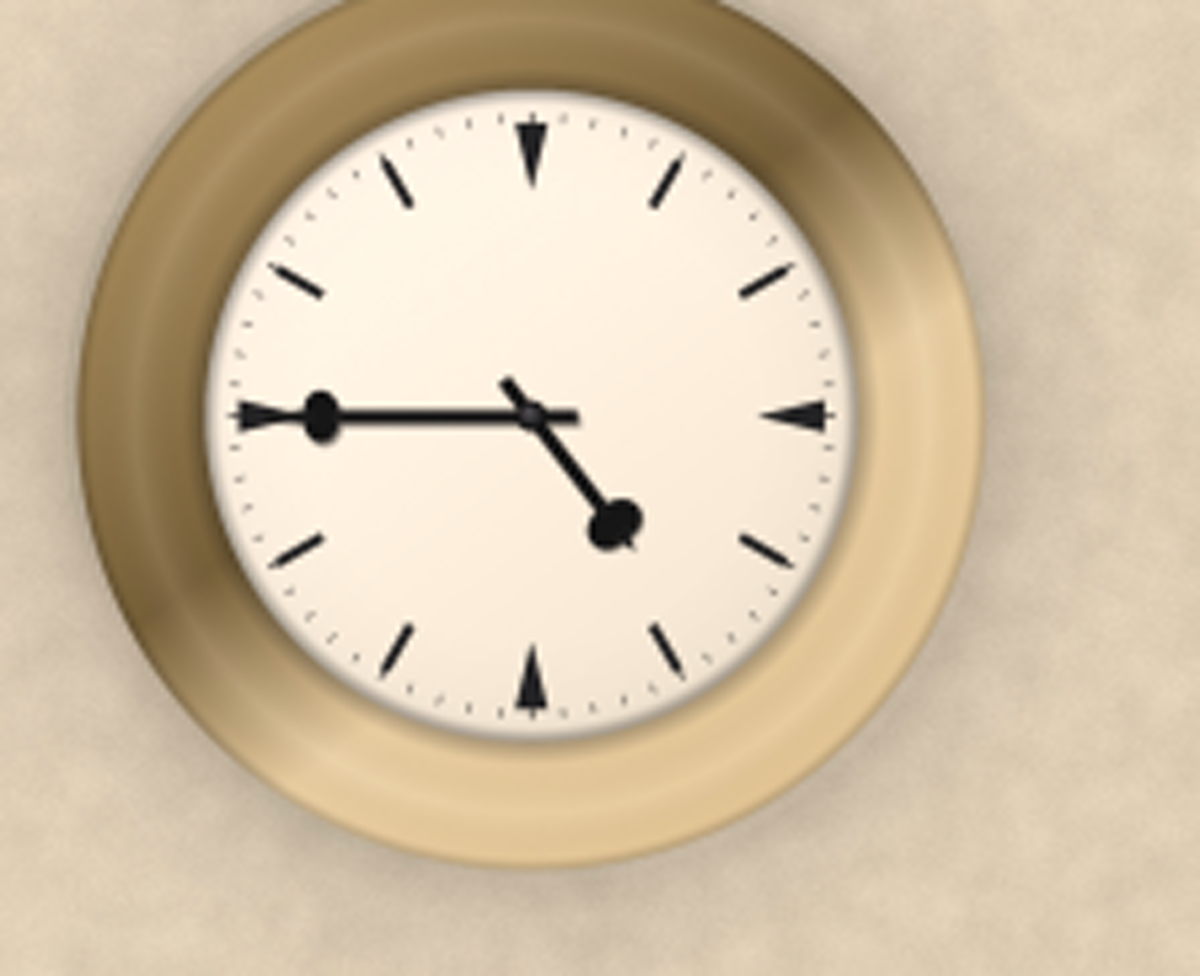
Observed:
4.45
